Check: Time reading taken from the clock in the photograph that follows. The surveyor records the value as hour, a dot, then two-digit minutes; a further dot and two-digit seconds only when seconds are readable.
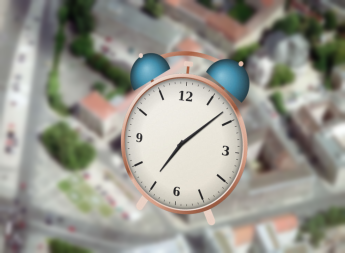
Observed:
7.08
